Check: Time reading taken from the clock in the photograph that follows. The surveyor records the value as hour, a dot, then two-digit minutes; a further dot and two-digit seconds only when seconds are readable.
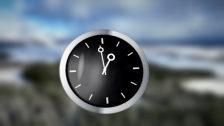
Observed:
12.59
